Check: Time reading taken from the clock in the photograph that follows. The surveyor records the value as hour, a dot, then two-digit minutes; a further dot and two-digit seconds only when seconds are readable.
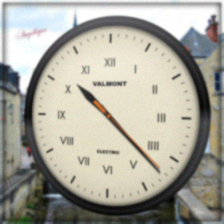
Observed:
10.22.22
